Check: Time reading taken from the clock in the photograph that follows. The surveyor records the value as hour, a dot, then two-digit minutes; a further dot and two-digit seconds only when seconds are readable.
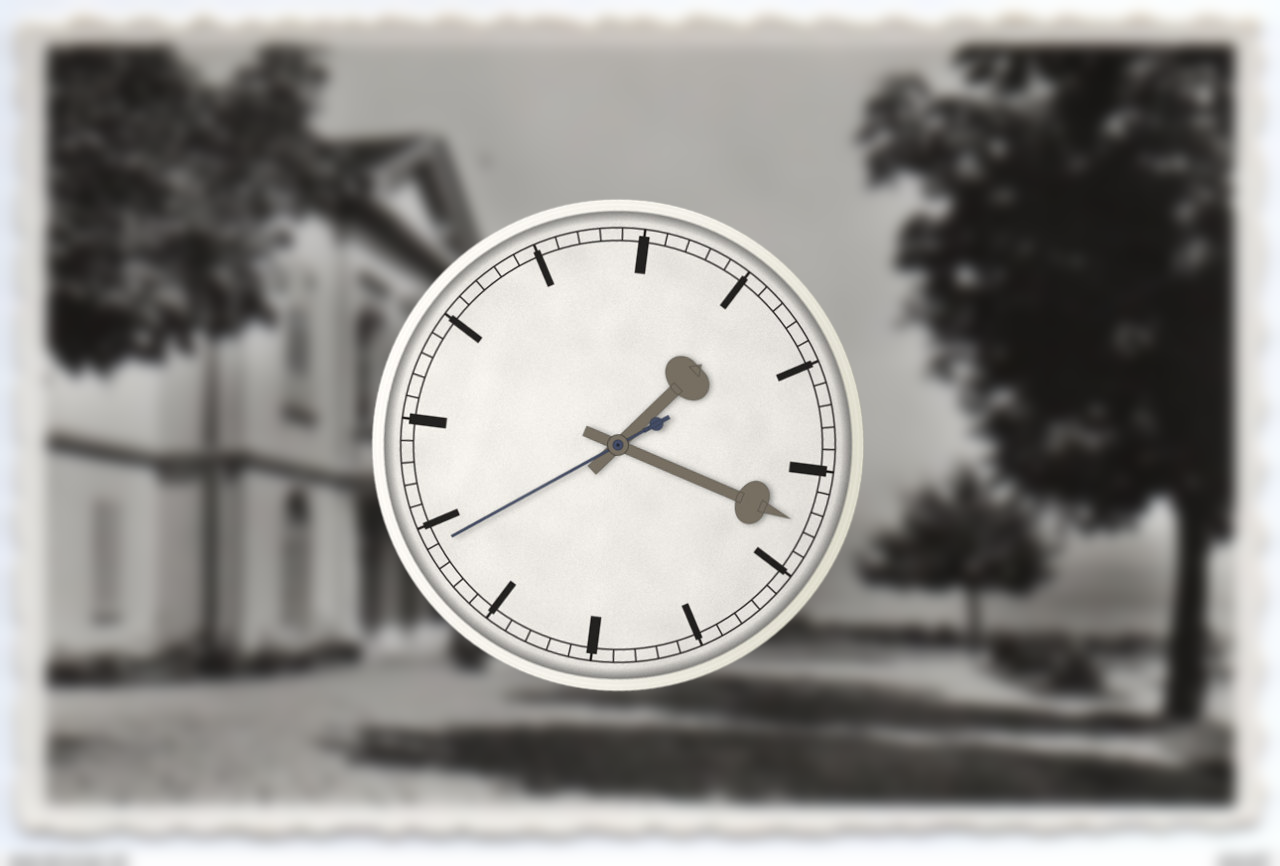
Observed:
1.17.39
